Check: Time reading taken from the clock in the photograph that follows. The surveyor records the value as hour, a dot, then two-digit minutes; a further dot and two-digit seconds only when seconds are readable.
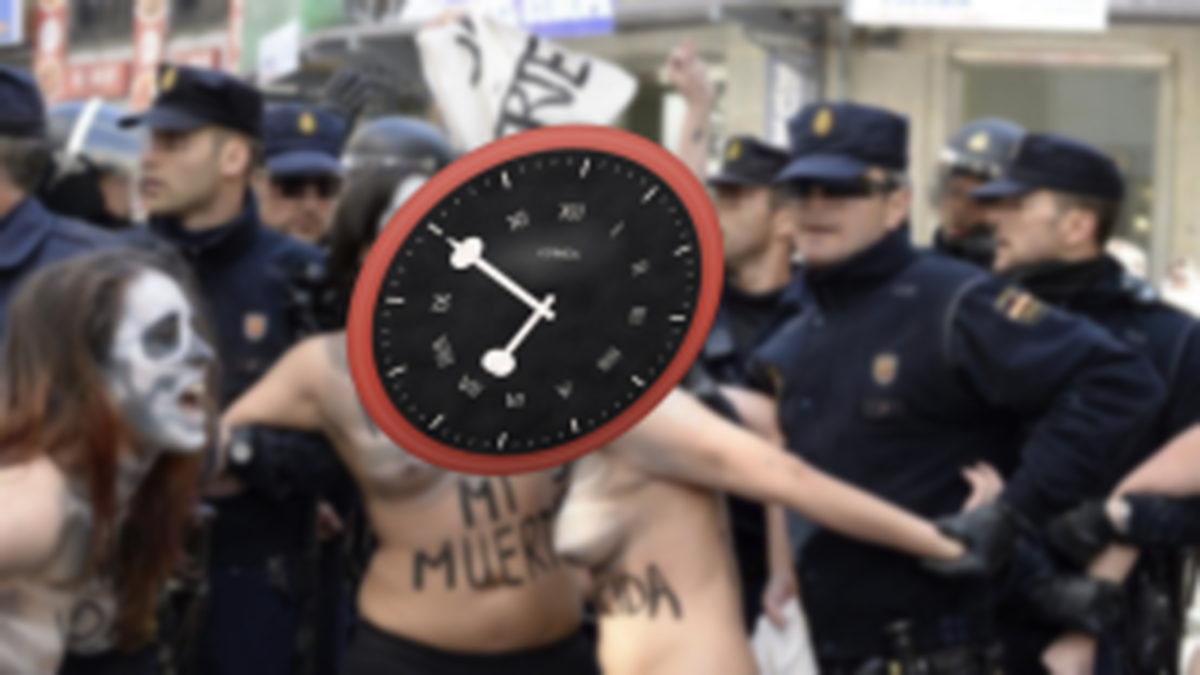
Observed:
6.50
